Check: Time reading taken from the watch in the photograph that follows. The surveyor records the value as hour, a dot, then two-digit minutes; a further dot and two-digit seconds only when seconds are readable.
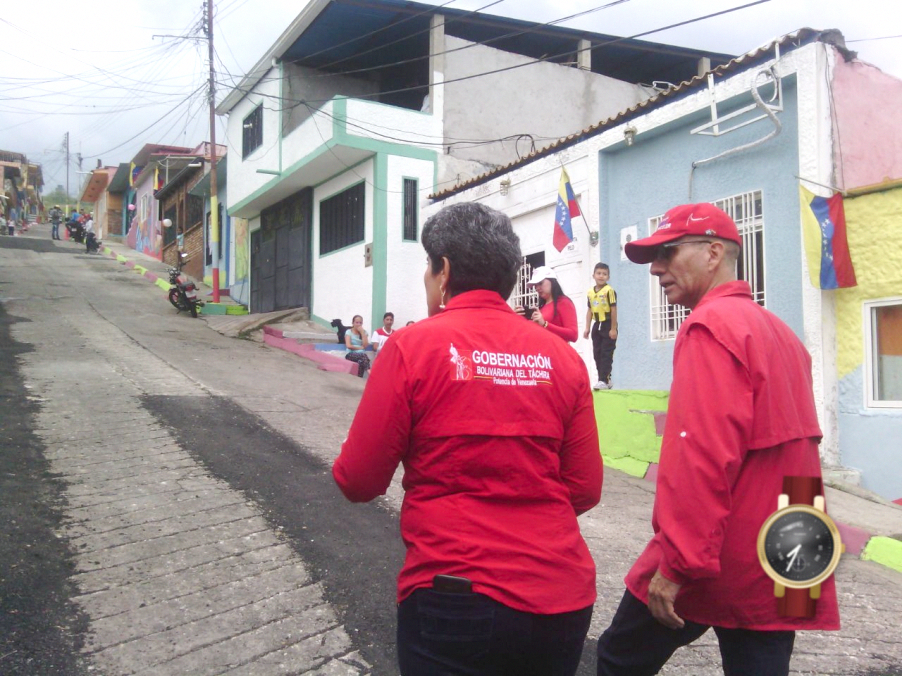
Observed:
7.34
